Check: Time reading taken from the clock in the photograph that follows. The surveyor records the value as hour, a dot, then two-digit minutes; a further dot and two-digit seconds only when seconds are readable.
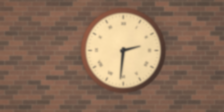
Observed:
2.31
